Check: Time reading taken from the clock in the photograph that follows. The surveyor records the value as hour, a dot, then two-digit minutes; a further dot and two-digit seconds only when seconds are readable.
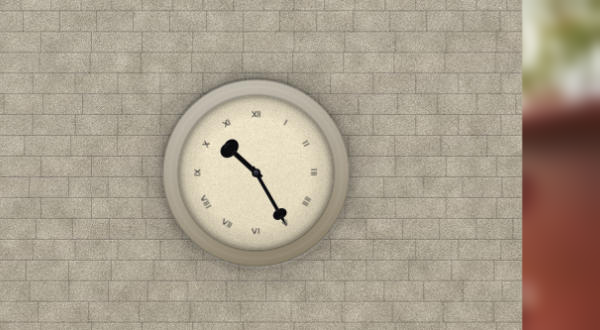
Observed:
10.25
